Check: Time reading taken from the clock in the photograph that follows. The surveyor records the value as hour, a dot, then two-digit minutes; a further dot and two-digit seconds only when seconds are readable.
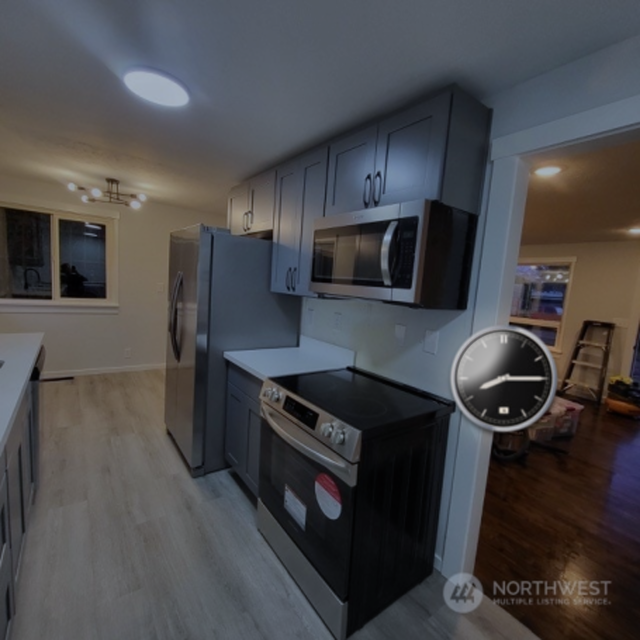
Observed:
8.15
